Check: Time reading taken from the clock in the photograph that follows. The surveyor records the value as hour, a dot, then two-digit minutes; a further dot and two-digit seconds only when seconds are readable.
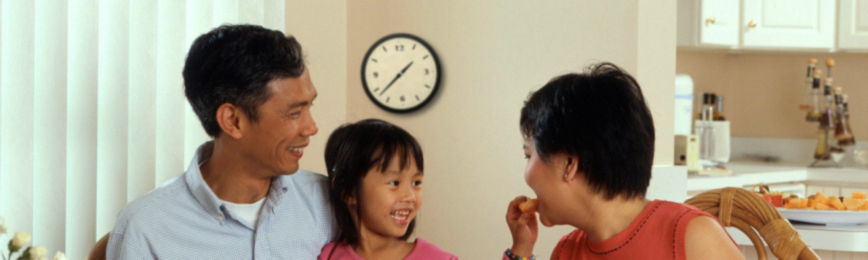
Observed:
1.38
